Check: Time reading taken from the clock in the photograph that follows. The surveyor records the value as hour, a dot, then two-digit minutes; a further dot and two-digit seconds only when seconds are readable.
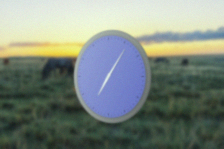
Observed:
7.06
